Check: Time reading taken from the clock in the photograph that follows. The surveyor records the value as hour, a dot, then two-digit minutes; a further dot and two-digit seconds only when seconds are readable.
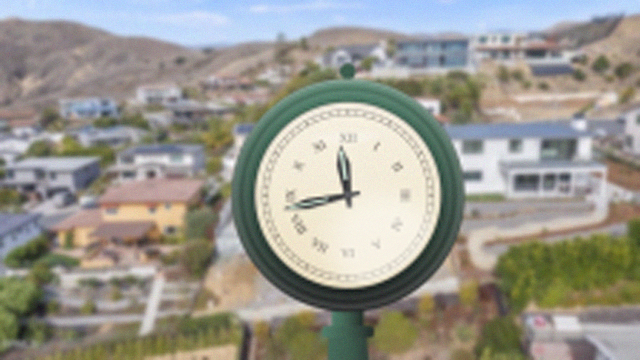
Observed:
11.43
